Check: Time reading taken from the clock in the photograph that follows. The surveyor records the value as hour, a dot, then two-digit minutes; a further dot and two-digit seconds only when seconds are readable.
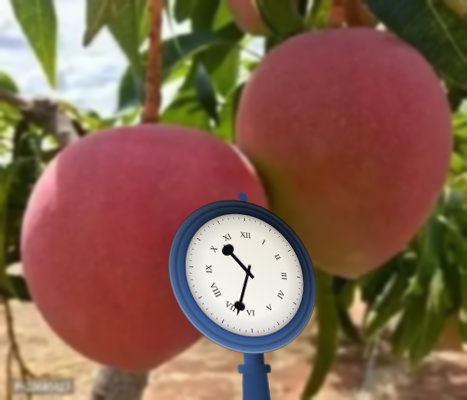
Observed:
10.33
